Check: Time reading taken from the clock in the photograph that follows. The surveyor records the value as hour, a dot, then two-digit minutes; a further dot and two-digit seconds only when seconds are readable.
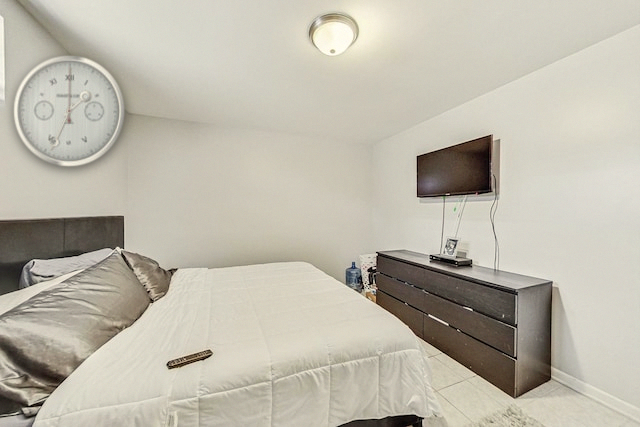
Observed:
1.34
